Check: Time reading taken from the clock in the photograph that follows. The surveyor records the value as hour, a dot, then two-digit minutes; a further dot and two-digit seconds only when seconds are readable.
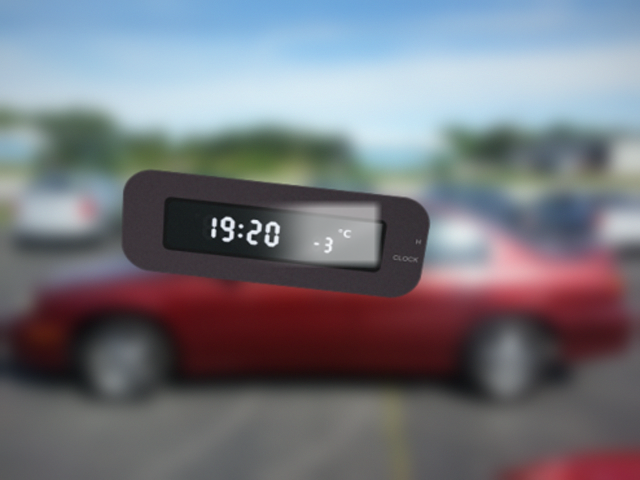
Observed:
19.20
